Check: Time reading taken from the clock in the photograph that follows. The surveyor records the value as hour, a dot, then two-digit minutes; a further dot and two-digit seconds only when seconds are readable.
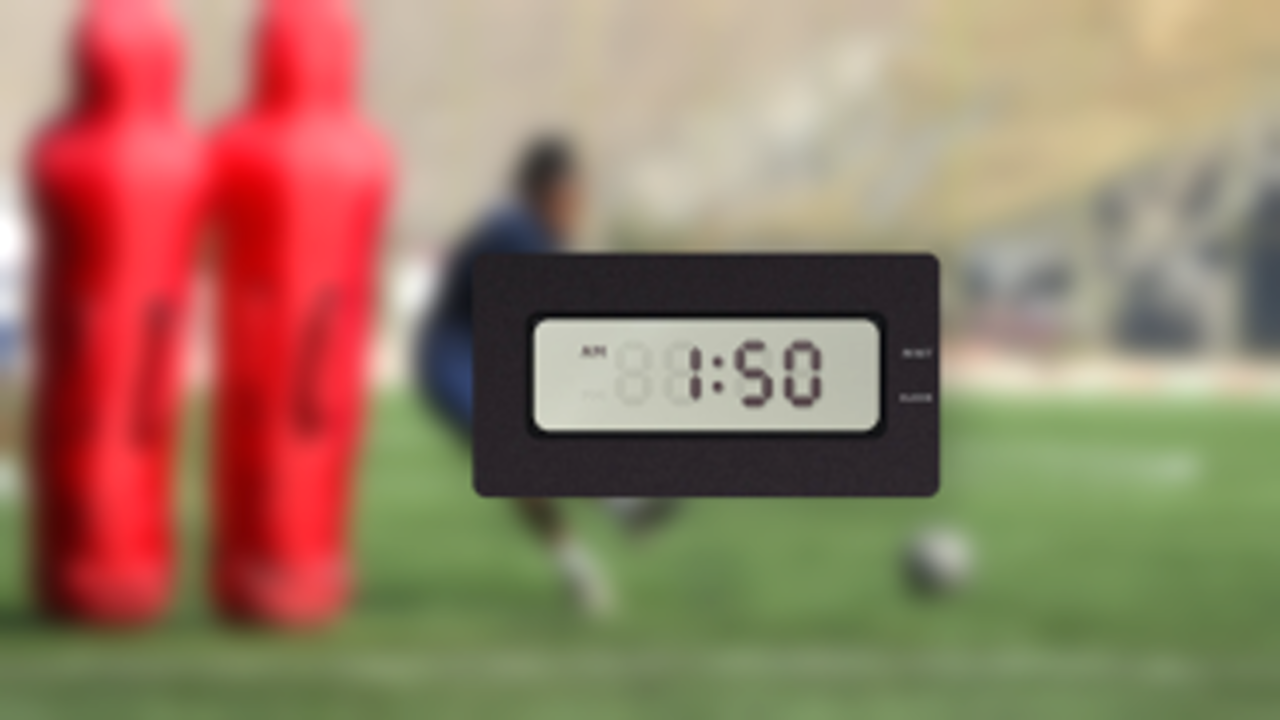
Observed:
1.50
